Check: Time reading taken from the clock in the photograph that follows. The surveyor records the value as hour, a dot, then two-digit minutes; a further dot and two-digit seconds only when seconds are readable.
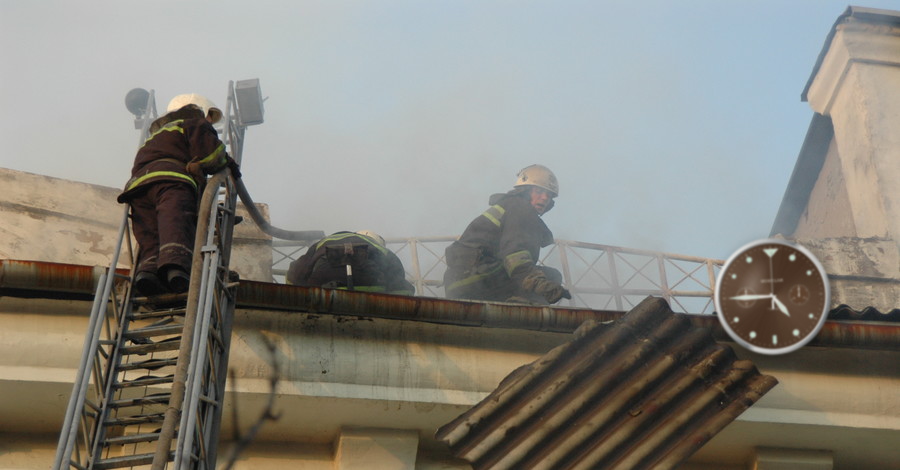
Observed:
4.45
